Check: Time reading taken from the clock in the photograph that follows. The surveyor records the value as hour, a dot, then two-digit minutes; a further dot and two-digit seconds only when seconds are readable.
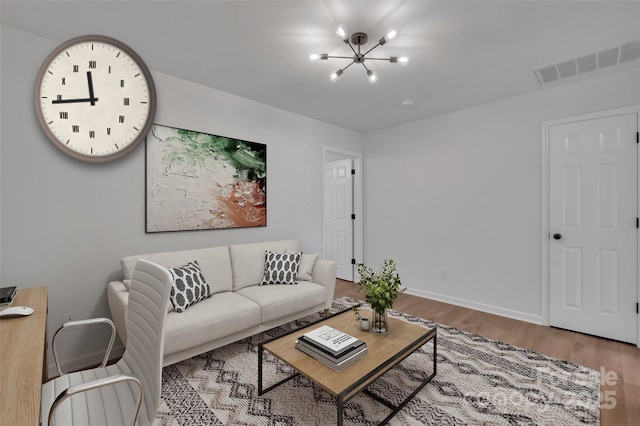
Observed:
11.44
